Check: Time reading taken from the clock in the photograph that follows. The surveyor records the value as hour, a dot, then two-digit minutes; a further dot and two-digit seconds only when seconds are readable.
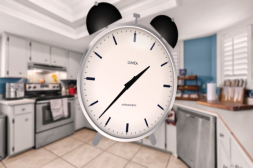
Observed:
1.37
